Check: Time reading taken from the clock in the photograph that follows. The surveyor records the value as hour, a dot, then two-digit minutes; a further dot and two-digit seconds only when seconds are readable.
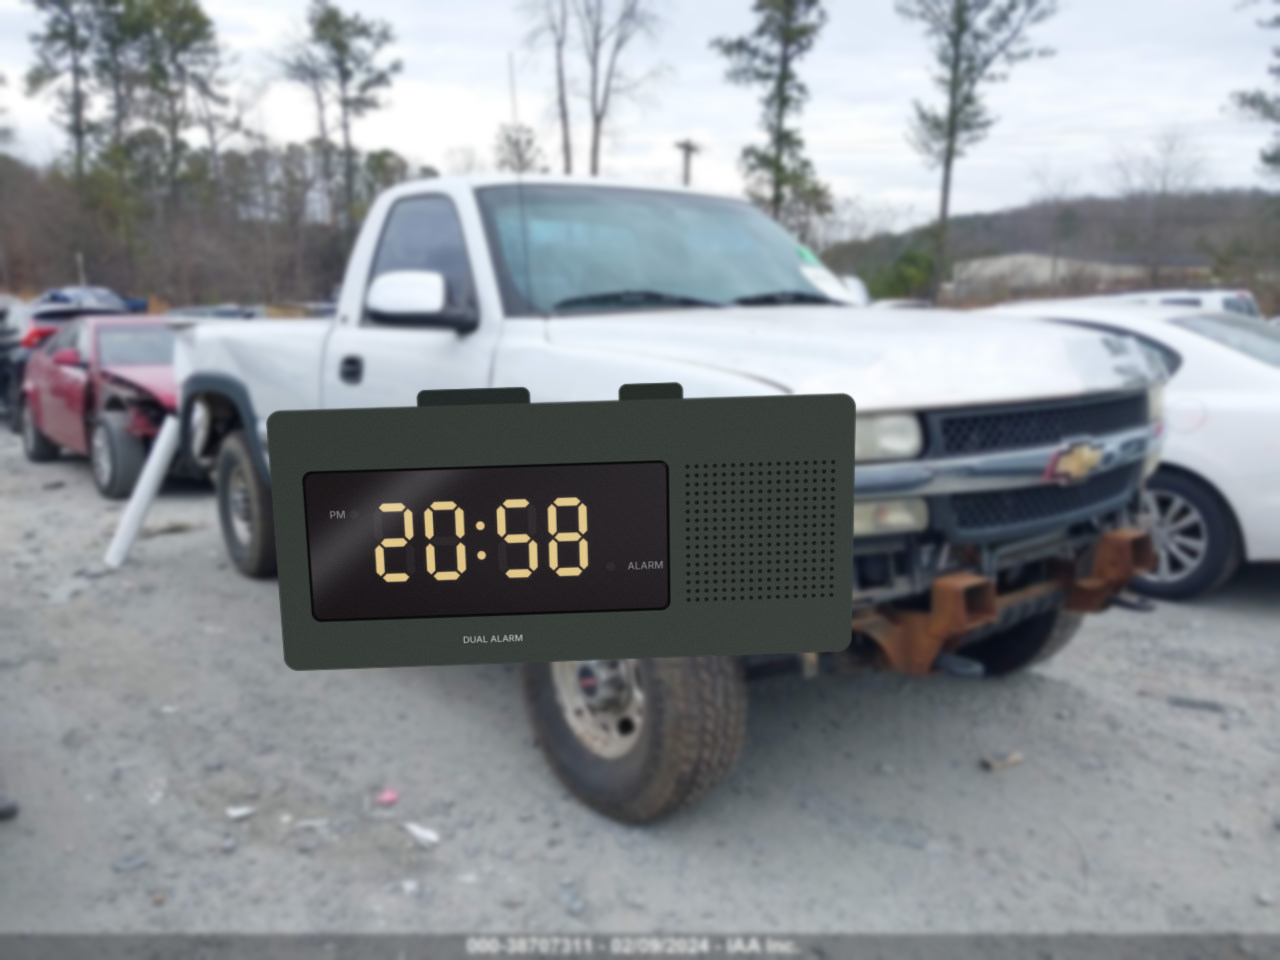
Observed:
20.58
